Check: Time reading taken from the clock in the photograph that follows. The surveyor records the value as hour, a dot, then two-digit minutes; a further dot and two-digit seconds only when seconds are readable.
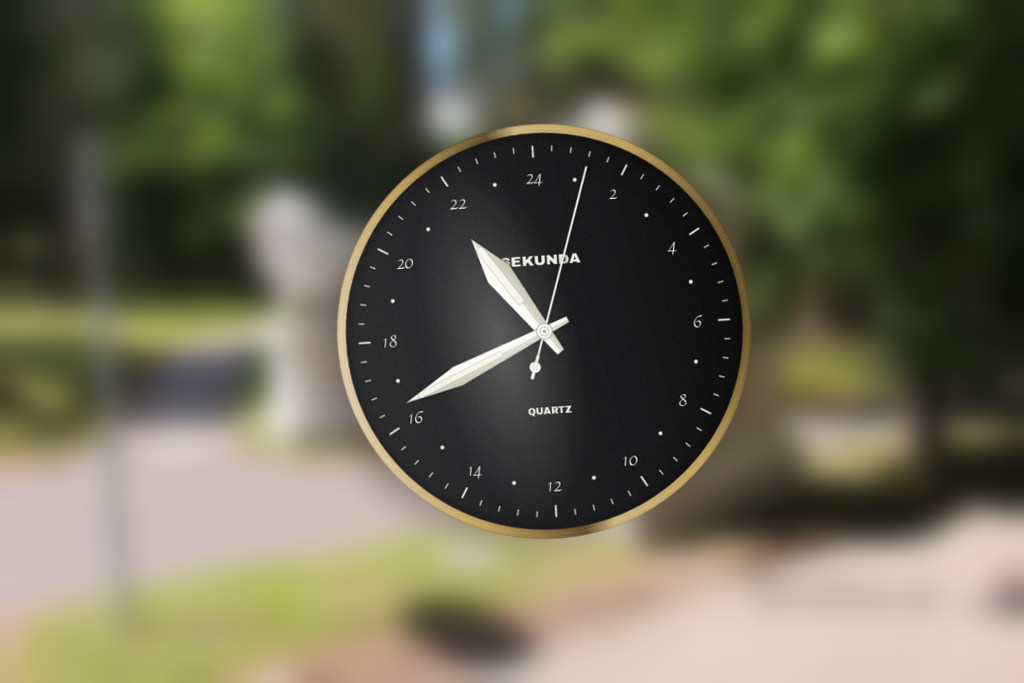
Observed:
21.41.03
